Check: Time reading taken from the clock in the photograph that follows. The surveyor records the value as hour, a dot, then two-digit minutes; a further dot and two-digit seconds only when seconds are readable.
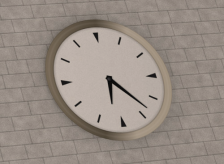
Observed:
6.23
